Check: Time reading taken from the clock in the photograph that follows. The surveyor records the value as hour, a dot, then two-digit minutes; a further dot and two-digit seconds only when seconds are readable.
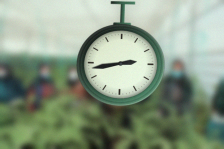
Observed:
2.43
